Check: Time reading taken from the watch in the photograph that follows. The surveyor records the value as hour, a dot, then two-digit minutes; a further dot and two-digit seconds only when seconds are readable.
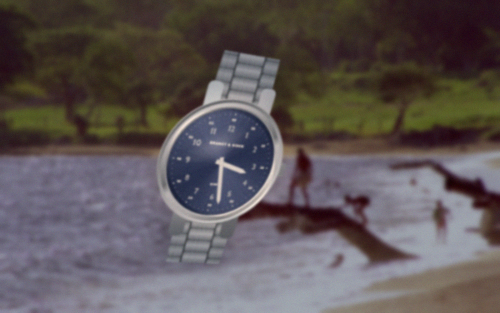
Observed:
3.28
